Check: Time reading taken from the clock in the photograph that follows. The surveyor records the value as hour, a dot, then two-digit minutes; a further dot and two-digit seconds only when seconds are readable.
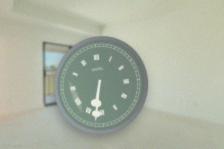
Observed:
6.32
